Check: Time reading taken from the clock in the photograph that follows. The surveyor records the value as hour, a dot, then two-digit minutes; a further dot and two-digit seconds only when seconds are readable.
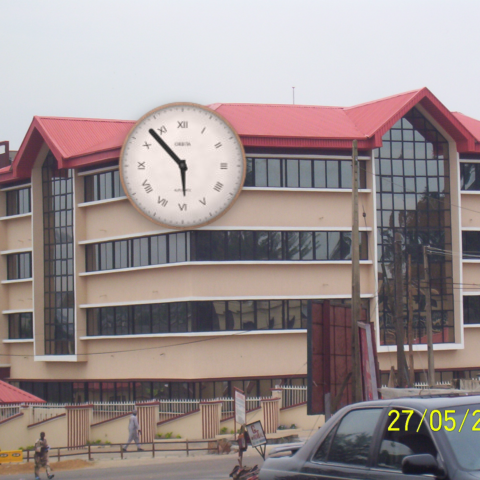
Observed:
5.53
